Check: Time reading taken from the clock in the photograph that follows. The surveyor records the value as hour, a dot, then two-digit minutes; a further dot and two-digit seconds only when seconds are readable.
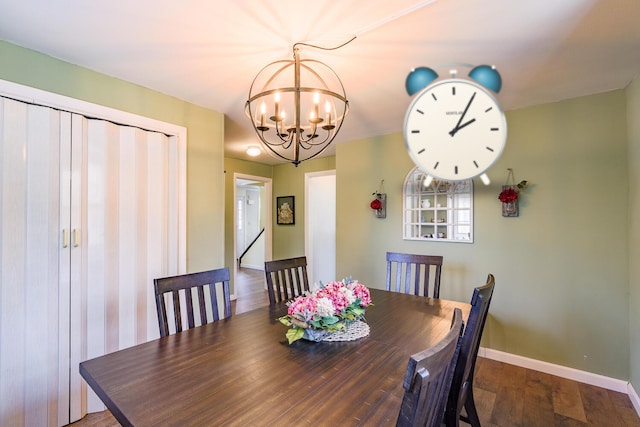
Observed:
2.05
